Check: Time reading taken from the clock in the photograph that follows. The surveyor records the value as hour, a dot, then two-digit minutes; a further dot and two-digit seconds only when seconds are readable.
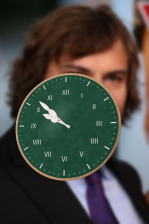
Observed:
9.52
